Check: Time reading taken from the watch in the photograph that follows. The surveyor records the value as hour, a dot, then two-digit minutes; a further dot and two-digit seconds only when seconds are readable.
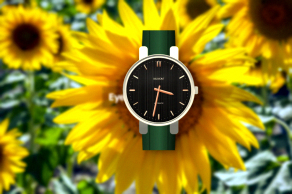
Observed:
3.32
